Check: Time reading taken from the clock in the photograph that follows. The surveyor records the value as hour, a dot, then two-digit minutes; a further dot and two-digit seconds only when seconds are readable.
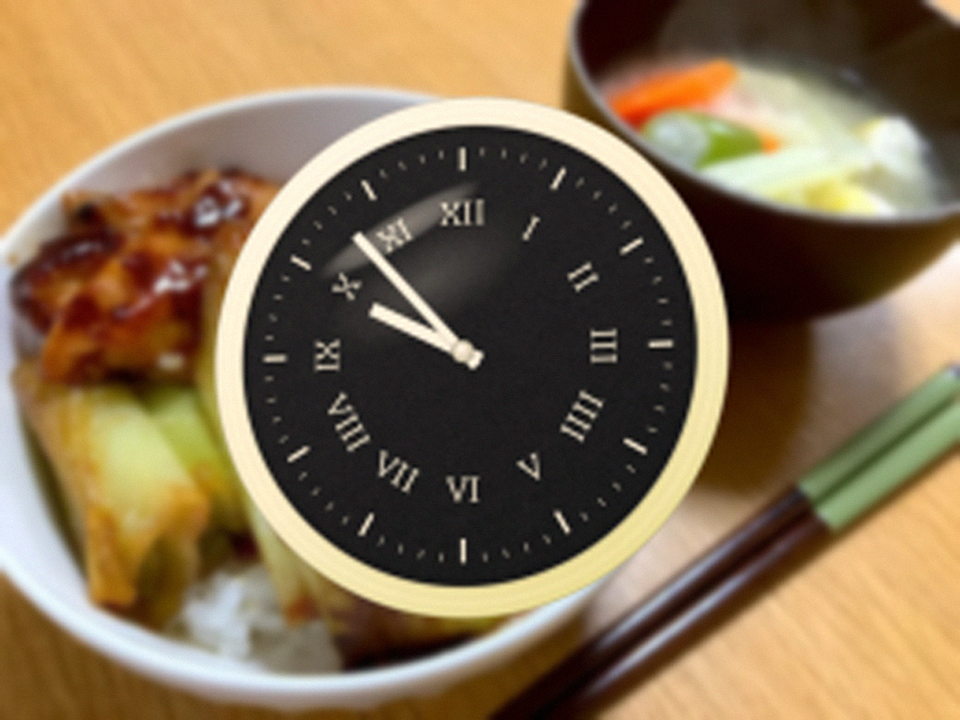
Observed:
9.53
